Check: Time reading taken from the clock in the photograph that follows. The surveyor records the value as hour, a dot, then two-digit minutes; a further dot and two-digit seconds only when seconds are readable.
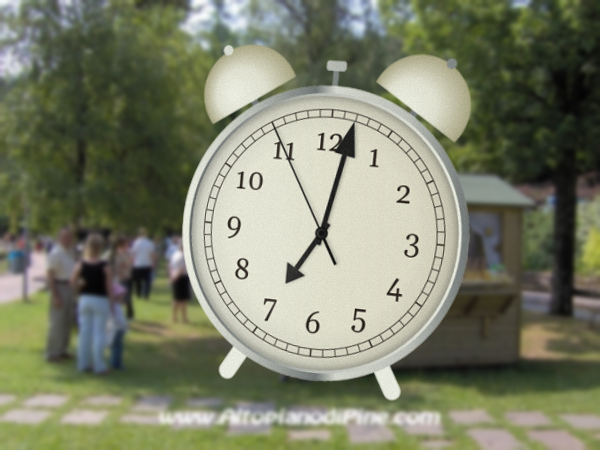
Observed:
7.01.55
